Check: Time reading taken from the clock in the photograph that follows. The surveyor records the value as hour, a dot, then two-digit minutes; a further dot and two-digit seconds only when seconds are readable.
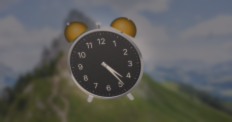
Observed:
4.24
